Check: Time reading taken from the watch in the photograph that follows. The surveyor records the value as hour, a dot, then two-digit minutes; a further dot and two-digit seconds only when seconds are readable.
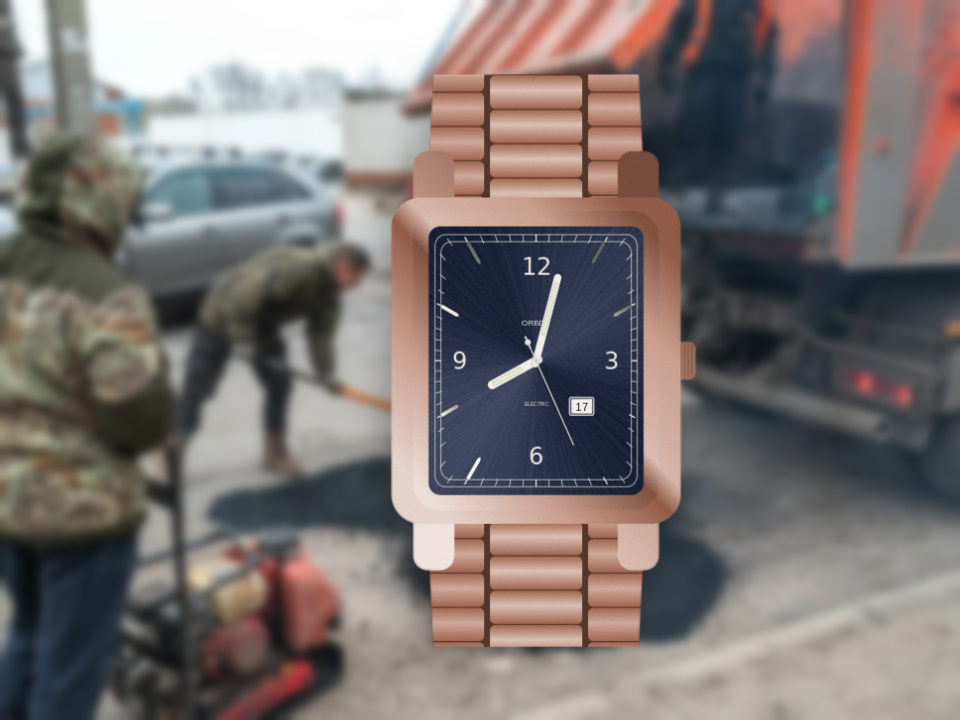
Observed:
8.02.26
